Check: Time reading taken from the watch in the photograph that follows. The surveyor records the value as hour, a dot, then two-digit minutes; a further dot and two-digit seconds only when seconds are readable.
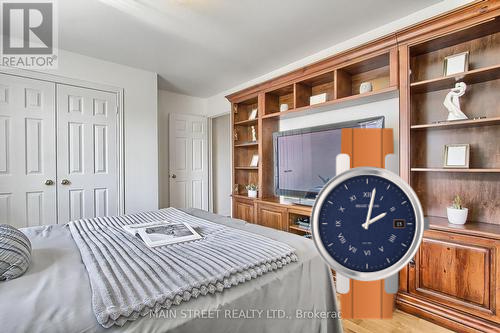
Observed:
2.02
